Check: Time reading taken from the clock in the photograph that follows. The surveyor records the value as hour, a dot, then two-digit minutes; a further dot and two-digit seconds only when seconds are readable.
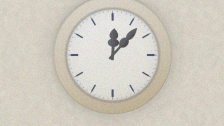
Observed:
12.07
